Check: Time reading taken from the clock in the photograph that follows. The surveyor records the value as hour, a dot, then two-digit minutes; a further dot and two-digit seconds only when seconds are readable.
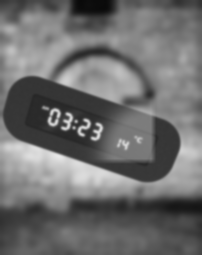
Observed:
3.23
